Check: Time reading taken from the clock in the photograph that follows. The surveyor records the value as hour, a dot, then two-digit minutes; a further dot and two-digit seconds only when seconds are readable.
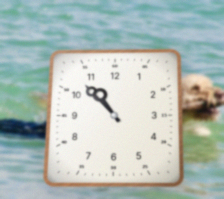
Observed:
10.53
